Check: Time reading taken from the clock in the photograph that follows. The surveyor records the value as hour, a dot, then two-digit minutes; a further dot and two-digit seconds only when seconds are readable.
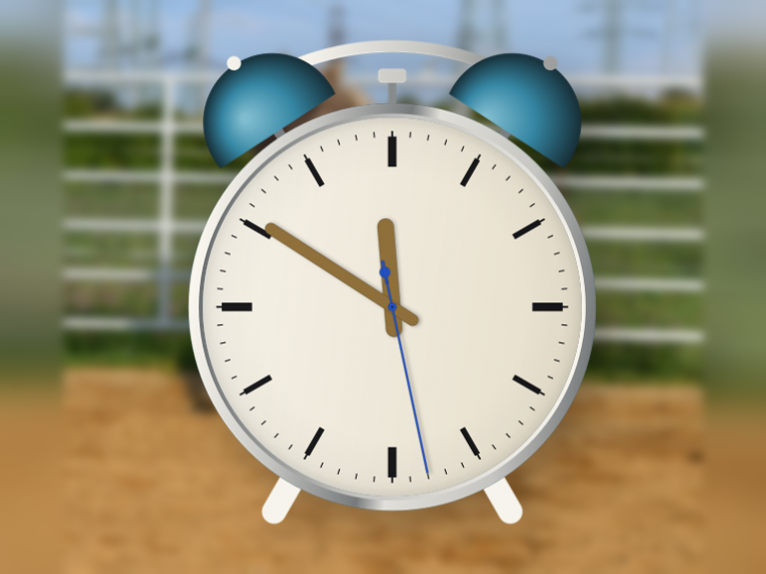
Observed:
11.50.28
